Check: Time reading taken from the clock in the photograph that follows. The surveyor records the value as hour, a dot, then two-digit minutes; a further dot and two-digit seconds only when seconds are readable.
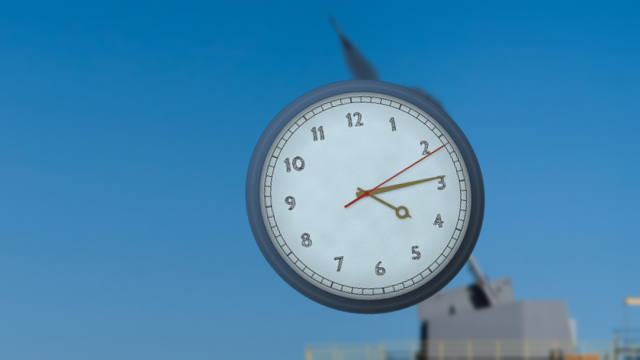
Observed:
4.14.11
